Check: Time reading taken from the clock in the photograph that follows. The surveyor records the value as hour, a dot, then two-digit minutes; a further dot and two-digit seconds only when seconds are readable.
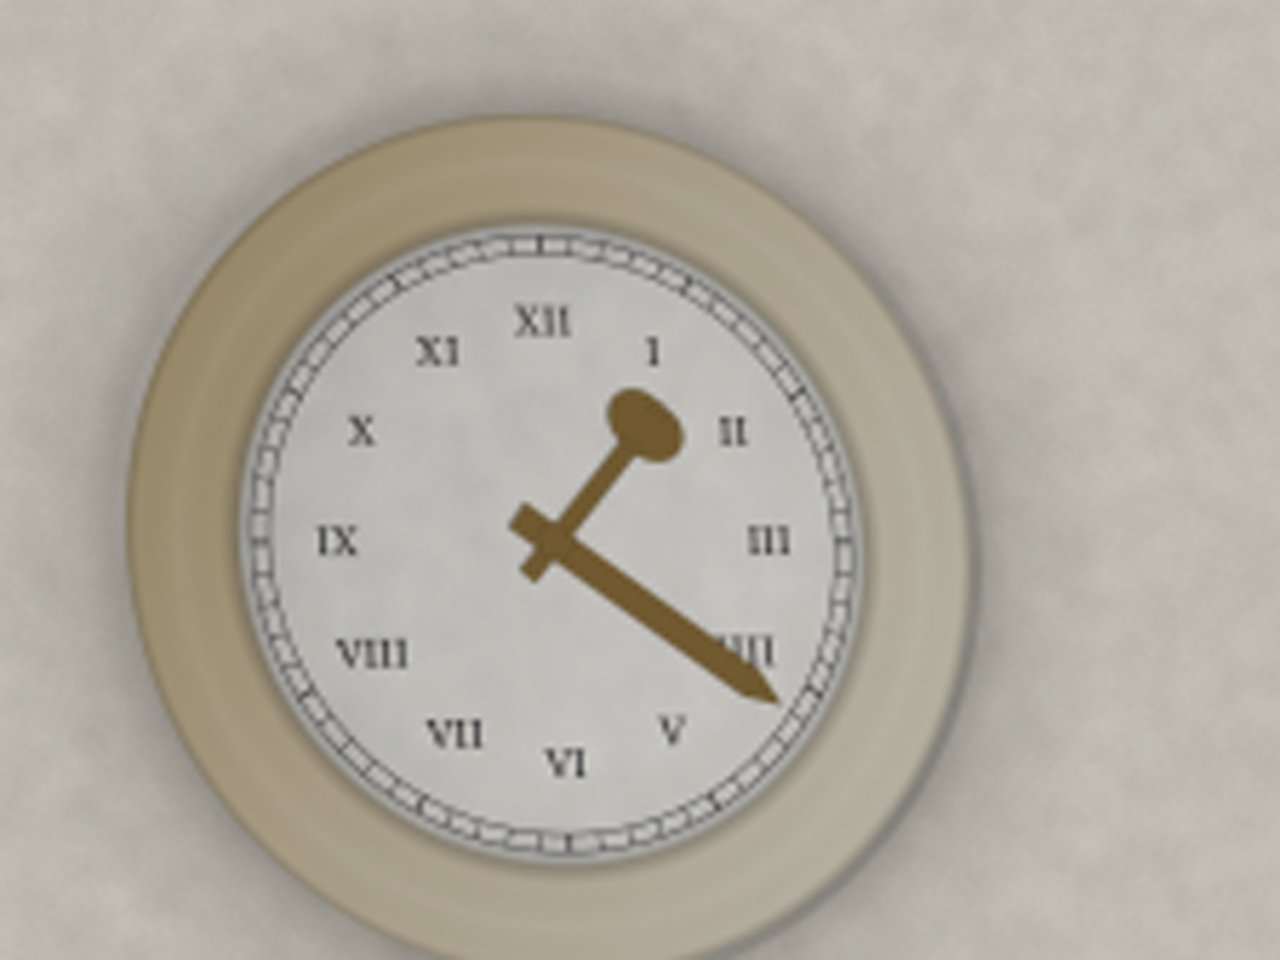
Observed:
1.21
